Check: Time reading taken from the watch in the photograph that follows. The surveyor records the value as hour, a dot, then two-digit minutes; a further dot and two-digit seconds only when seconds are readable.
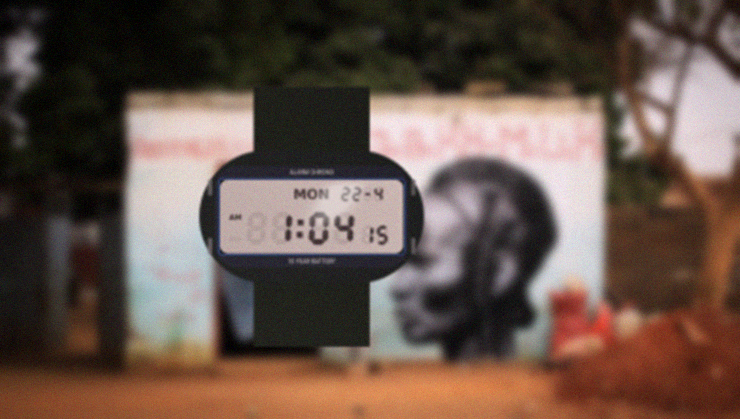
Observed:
1.04.15
